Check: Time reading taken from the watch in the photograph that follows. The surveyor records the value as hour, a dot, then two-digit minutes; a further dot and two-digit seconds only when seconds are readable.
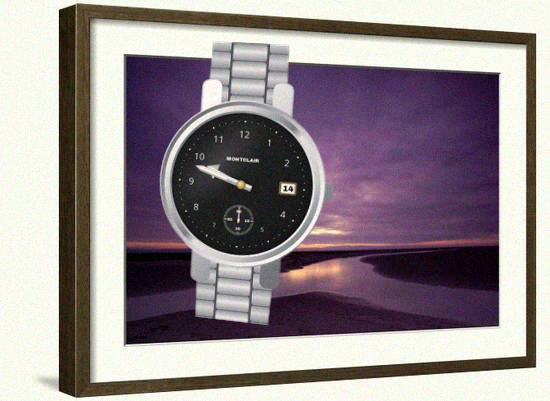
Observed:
9.48
